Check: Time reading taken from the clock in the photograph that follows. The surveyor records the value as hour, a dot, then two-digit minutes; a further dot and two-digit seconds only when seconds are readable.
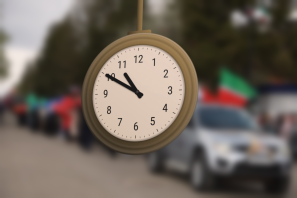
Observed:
10.50
